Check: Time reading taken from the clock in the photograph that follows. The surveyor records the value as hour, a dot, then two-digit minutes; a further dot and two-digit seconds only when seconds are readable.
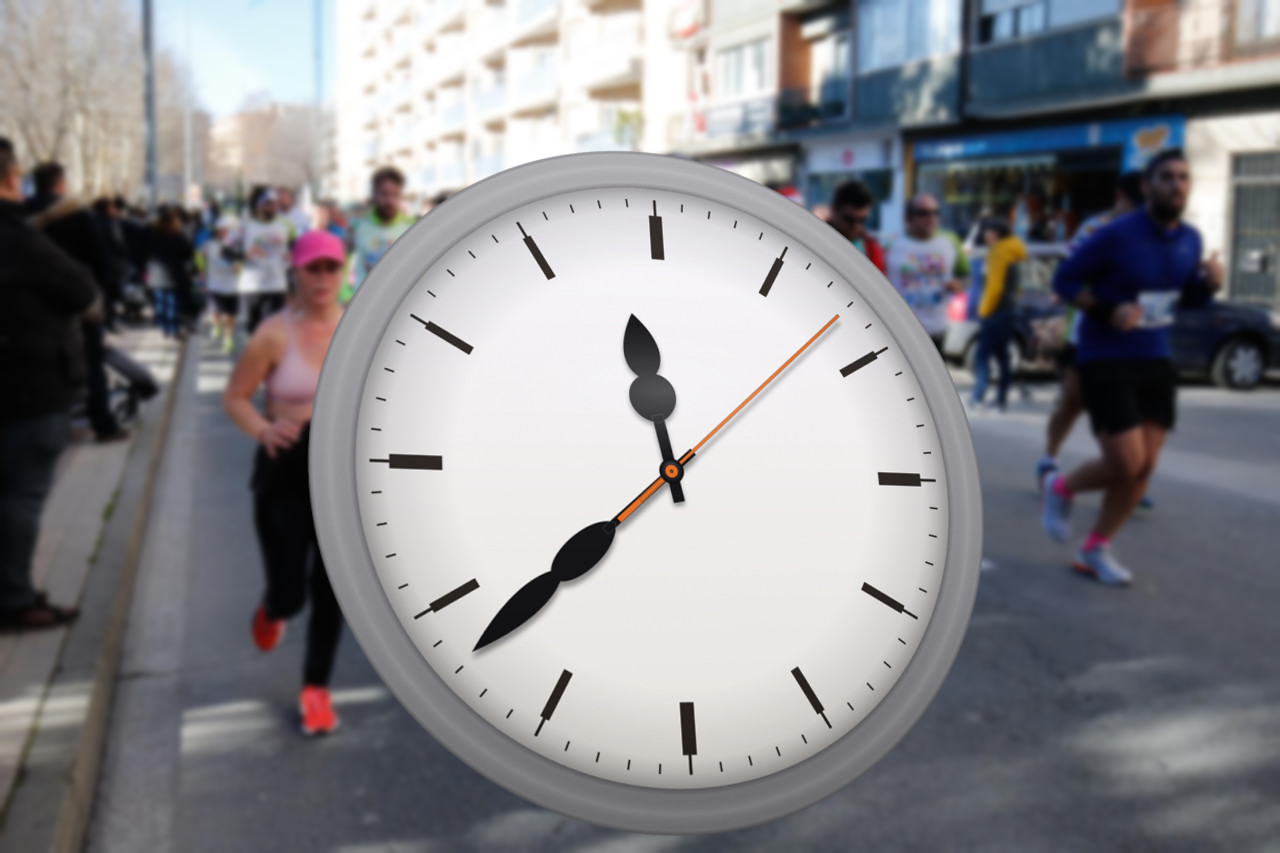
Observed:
11.38.08
